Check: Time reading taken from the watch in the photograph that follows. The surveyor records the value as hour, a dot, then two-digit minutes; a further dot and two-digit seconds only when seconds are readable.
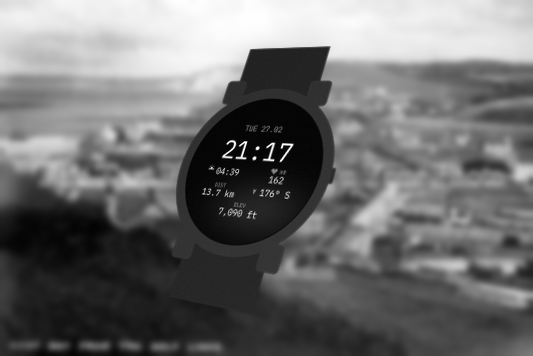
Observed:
21.17
